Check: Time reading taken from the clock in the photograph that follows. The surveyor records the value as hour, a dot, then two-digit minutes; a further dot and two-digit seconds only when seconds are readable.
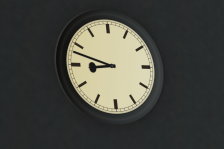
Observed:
8.48
